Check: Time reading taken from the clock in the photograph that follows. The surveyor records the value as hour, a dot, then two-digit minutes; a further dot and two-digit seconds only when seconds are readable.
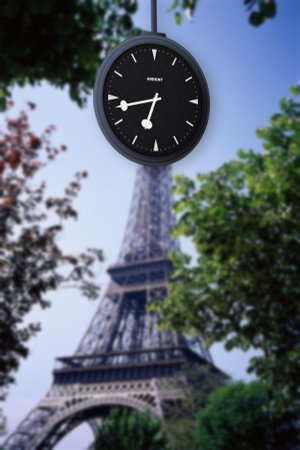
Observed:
6.43
